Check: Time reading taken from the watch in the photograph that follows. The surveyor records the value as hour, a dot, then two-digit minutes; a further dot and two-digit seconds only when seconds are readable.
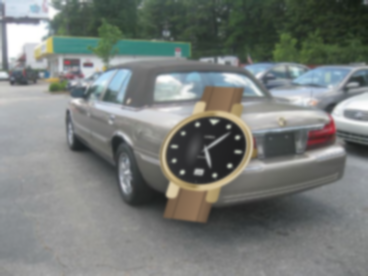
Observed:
5.07
